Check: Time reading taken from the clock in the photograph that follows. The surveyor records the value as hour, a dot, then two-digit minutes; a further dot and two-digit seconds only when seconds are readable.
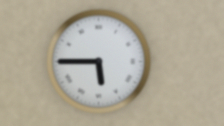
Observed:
5.45
